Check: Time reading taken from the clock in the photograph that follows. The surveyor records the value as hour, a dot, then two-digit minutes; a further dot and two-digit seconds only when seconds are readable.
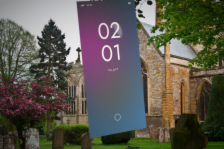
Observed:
2.01
